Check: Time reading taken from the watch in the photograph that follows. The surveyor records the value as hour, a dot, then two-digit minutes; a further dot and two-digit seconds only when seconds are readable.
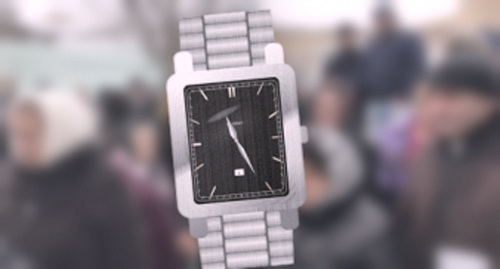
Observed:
11.26
